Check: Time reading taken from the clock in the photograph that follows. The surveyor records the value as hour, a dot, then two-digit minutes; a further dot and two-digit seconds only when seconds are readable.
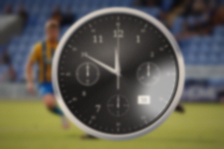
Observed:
11.50
